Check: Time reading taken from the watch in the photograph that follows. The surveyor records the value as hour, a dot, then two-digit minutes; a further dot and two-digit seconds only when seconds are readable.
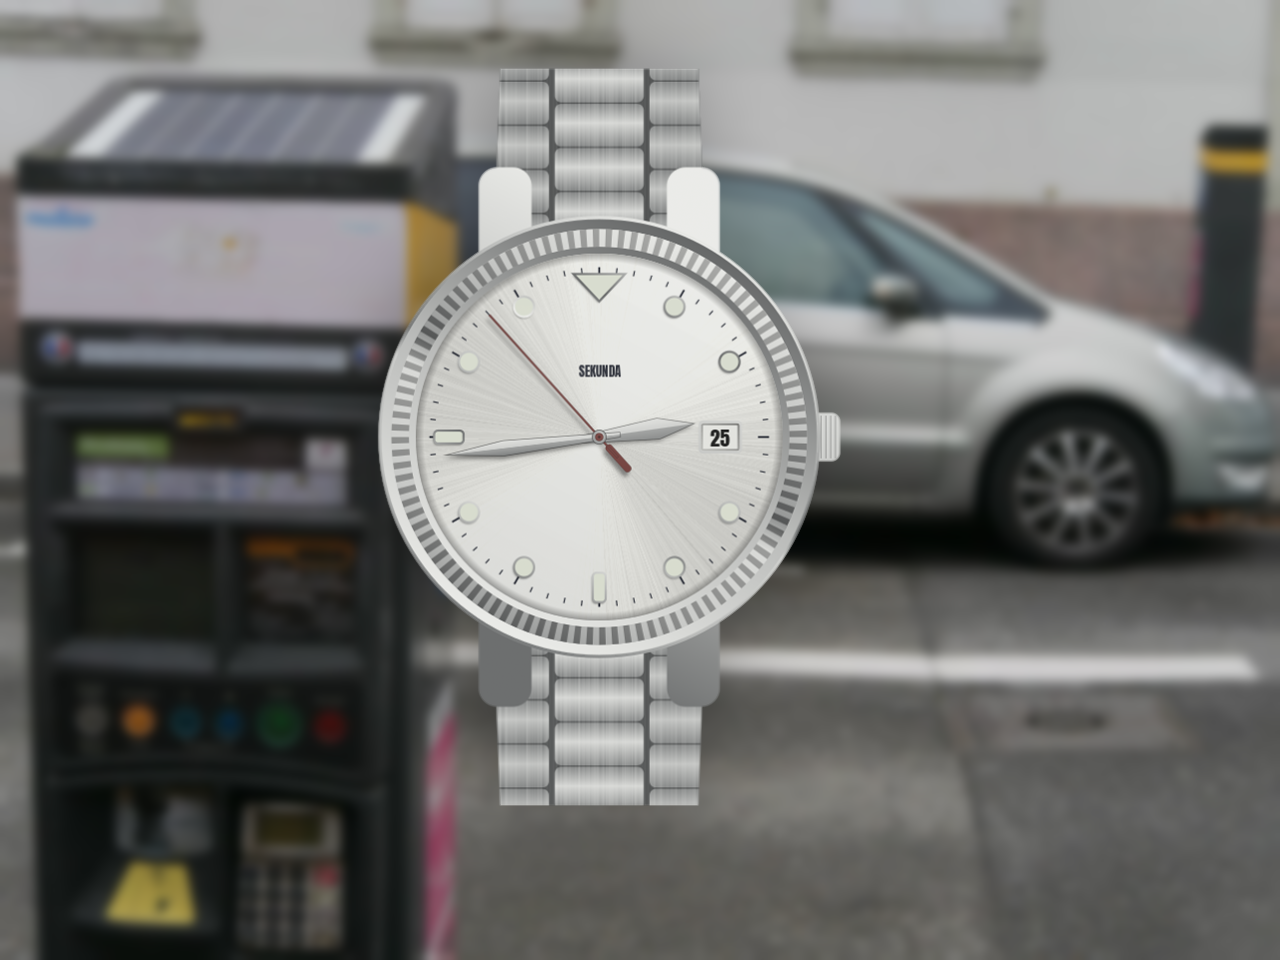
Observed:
2.43.53
